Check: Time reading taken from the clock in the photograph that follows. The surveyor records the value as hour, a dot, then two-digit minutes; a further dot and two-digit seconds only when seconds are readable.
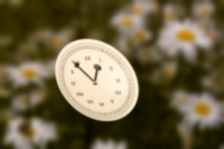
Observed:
12.54
